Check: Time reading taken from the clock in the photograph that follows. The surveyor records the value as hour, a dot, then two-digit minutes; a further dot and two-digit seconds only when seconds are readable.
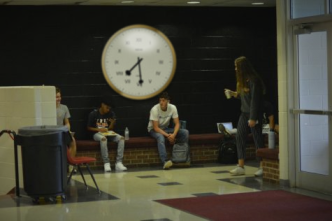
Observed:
7.29
